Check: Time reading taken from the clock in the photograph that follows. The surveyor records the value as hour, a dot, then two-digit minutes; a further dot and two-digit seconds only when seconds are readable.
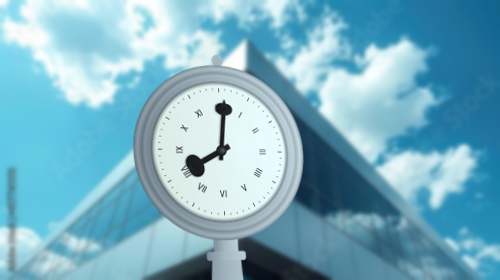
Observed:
8.01
